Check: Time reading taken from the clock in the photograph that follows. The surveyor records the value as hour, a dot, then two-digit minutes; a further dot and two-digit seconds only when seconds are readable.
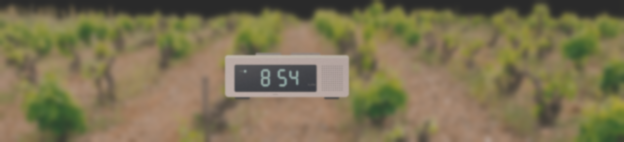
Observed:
8.54
